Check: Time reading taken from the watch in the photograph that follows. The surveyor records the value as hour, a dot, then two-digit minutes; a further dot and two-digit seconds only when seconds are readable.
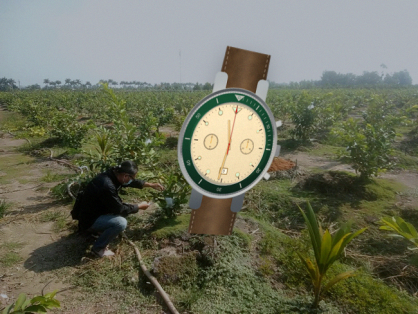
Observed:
11.31
